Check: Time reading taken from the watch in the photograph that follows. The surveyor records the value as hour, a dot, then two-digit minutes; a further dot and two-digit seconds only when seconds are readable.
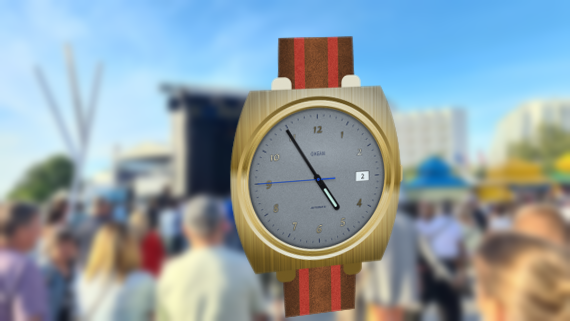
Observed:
4.54.45
